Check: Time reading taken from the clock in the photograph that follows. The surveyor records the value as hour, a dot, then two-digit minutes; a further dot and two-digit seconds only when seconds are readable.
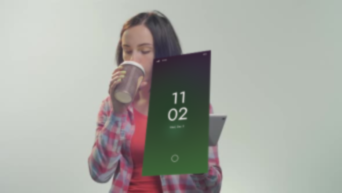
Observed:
11.02
